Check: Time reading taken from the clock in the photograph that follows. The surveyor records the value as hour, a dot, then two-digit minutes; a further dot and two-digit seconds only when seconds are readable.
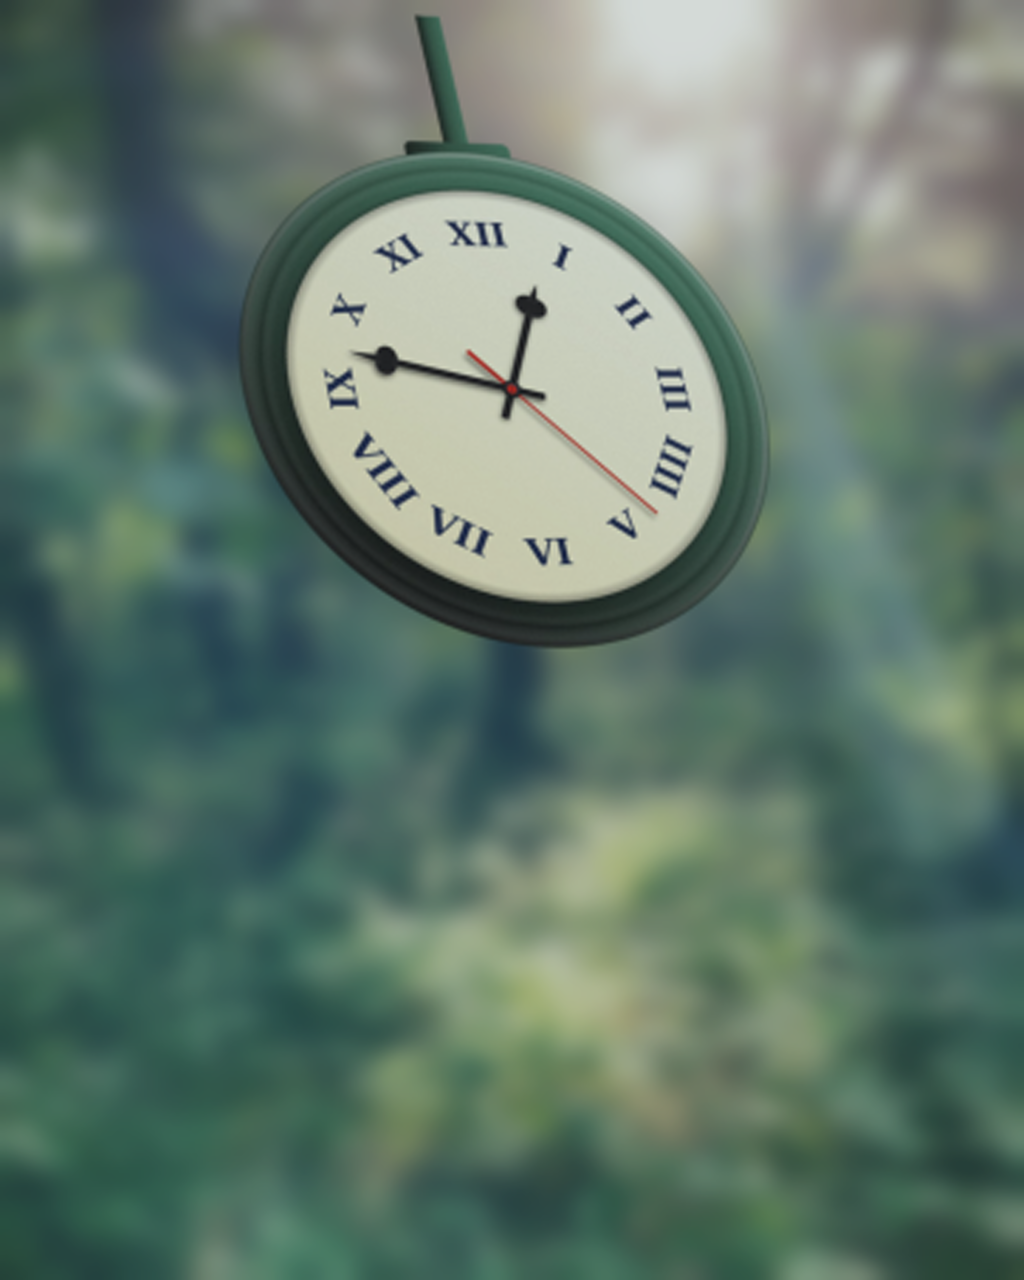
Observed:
12.47.23
